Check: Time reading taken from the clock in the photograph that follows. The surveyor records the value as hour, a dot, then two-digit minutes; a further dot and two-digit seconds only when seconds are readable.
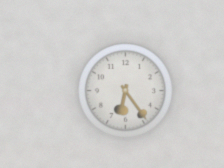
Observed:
6.24
